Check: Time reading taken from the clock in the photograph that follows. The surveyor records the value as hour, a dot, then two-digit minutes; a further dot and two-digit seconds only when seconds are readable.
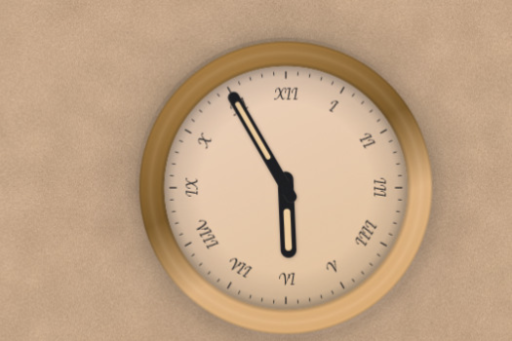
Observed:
5.55
